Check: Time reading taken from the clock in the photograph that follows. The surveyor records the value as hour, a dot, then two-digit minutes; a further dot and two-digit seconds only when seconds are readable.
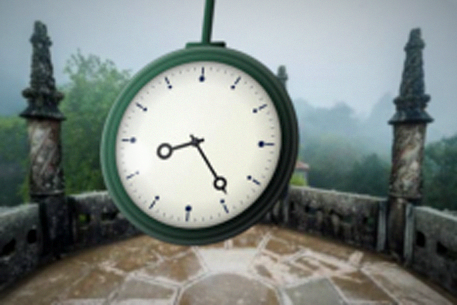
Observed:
8.24
